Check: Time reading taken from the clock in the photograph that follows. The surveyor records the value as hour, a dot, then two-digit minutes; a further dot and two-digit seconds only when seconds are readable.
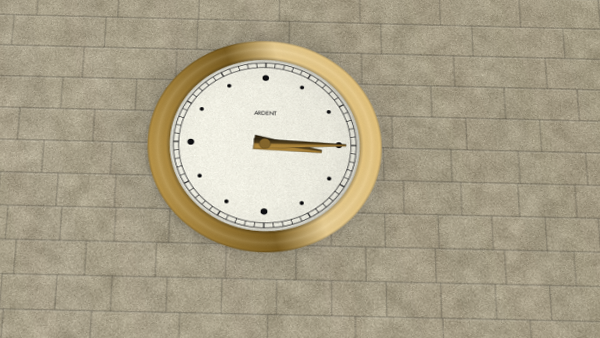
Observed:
3.15
